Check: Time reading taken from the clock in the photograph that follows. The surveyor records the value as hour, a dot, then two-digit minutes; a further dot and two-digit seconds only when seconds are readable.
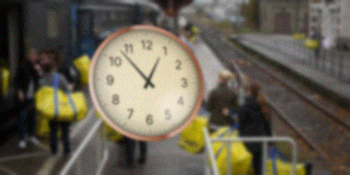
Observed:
12.53
